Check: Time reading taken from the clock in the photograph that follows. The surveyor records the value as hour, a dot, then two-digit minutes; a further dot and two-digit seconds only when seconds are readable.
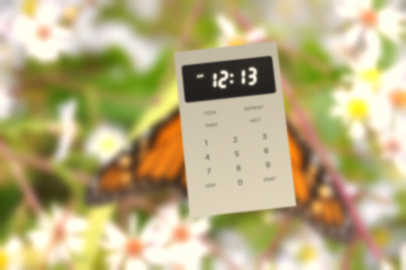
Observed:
12.13
